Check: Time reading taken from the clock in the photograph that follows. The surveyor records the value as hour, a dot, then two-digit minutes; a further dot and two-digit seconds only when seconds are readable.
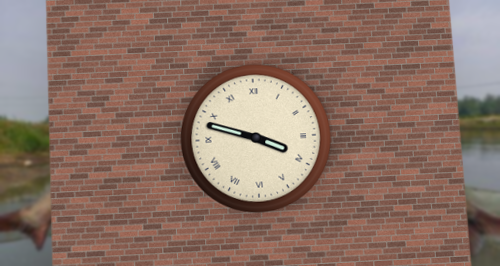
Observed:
3.48
